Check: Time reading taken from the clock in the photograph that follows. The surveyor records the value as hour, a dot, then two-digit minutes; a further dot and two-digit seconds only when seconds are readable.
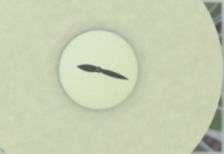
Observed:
9.18
